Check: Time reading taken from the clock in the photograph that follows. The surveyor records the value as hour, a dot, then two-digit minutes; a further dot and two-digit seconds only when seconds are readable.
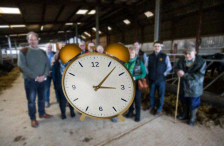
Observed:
3.07
